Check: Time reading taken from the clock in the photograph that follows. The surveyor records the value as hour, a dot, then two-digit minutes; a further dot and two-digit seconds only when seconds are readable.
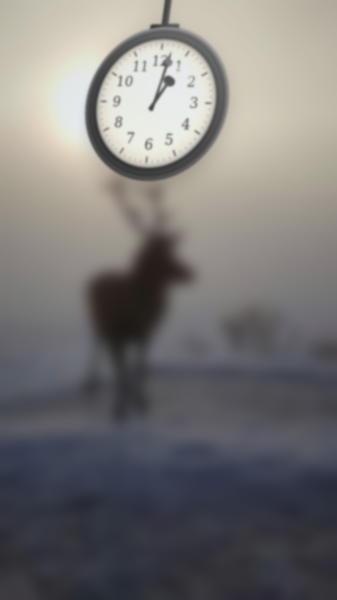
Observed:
1.02
